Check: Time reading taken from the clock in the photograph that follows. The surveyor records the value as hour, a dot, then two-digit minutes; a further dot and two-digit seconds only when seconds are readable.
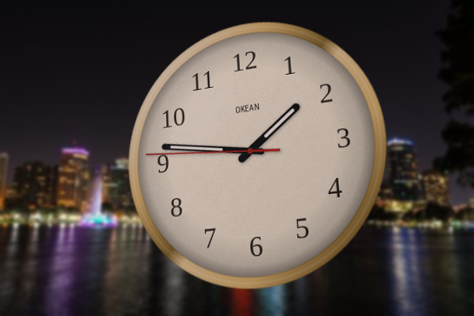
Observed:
1.46.46
